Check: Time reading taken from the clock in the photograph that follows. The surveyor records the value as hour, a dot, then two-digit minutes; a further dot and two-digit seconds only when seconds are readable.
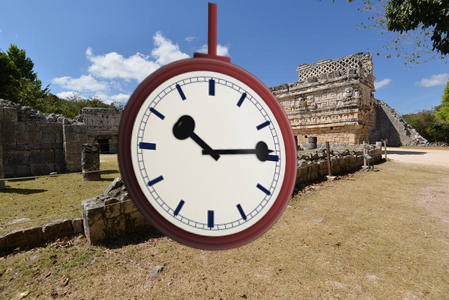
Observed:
10.14
